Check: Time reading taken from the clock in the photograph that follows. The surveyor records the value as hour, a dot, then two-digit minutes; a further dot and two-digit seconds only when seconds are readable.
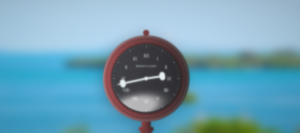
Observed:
2.43
